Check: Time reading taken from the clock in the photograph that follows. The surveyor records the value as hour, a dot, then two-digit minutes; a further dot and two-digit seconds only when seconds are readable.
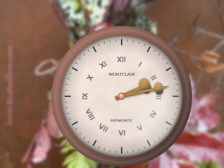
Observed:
2.13
